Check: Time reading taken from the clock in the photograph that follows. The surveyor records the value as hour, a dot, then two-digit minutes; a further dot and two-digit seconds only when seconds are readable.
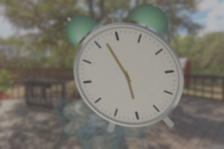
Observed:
5.57
